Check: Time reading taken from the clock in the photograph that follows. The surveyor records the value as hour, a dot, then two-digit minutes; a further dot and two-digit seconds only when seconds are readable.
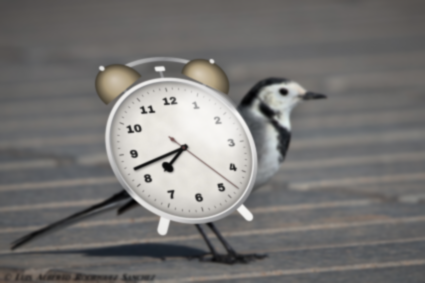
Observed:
7.42.23
